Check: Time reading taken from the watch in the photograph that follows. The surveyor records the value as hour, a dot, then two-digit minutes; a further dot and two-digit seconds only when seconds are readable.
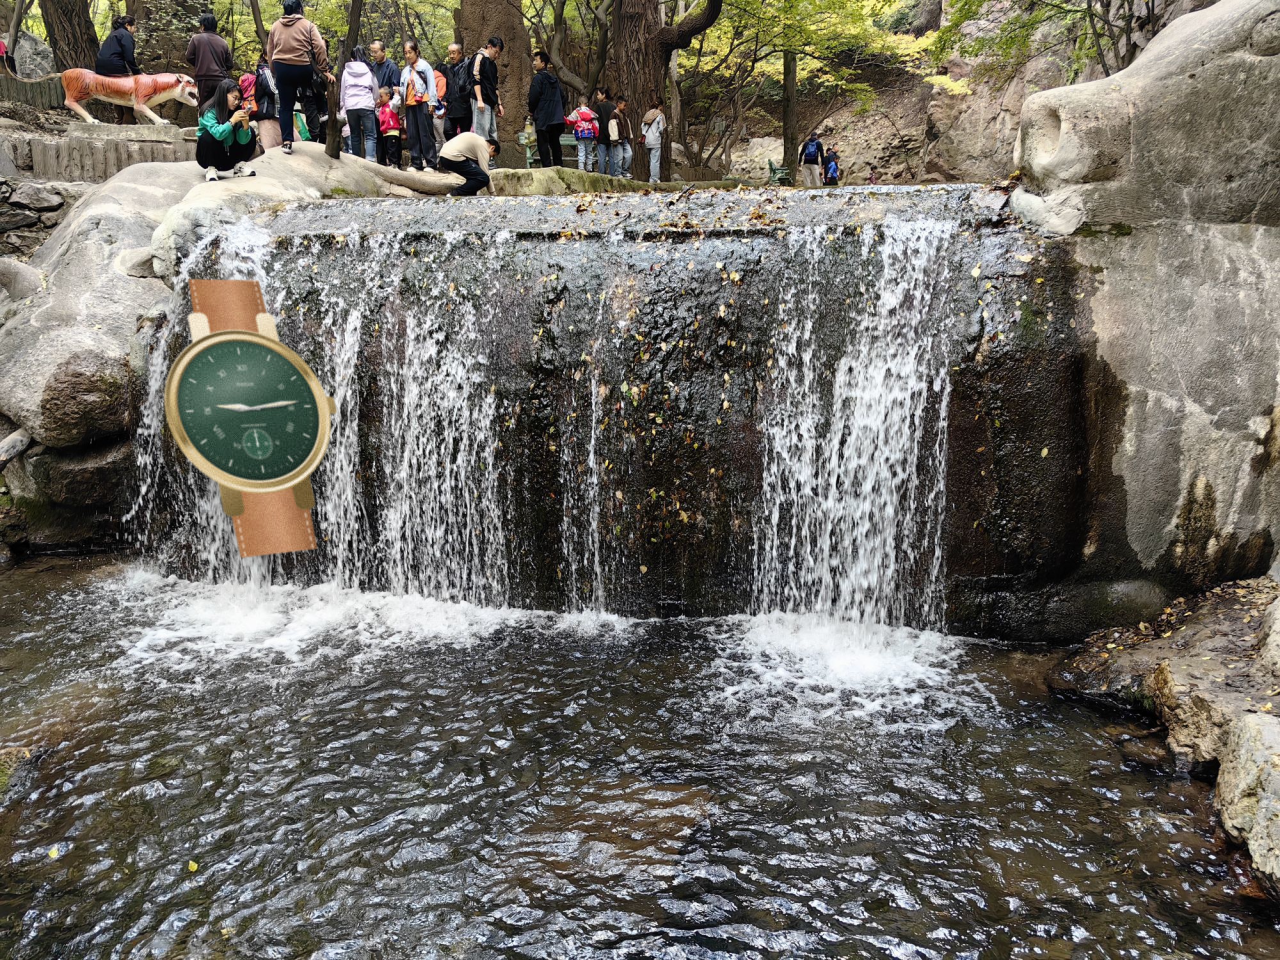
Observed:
9.14
